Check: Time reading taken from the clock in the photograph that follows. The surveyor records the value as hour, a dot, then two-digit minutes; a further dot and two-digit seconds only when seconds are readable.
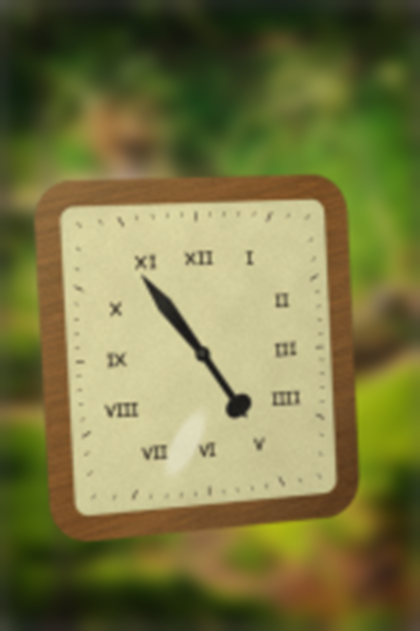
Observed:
4.54
